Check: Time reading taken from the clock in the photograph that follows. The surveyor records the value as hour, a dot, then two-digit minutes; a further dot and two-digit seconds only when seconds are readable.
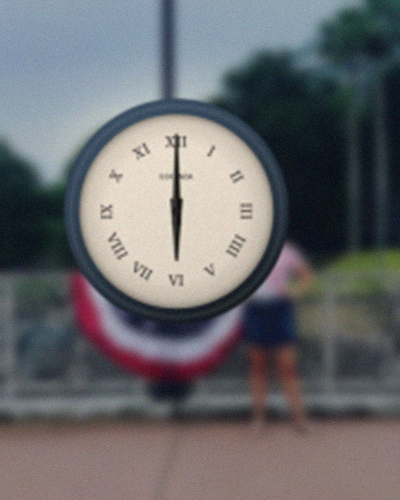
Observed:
6.00
